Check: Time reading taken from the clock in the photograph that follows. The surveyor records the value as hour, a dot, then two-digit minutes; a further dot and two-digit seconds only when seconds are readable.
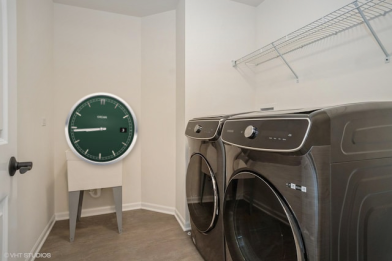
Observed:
8.44
